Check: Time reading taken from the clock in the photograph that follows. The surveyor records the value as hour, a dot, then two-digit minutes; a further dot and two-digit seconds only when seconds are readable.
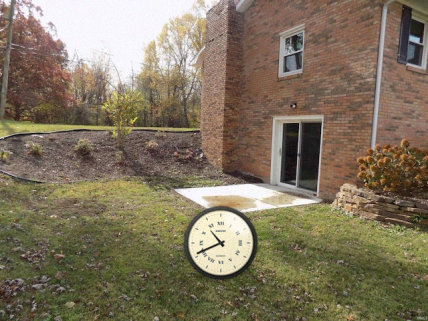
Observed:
10.41
